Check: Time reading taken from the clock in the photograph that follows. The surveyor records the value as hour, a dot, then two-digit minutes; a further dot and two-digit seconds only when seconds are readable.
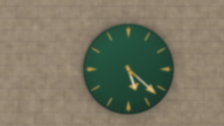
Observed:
5.22
